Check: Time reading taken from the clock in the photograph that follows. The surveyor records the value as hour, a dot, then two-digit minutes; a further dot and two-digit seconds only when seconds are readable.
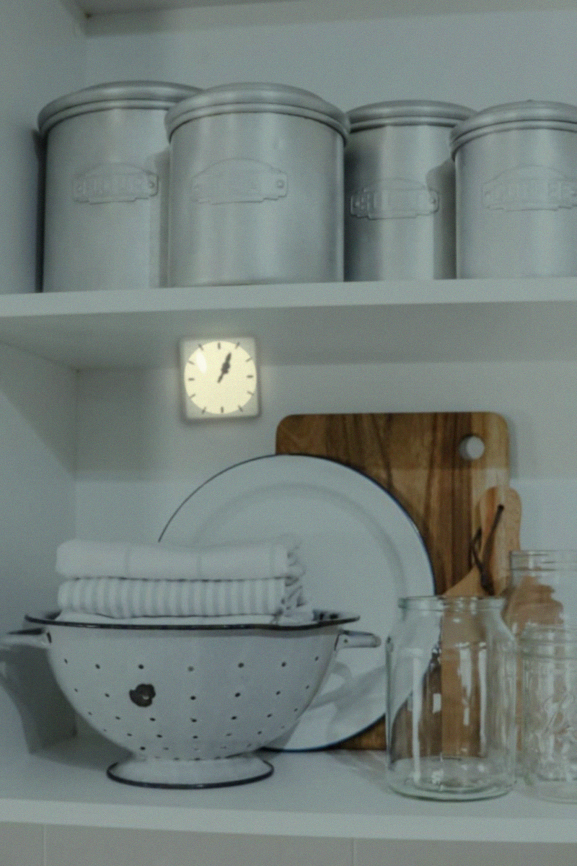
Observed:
1.04
